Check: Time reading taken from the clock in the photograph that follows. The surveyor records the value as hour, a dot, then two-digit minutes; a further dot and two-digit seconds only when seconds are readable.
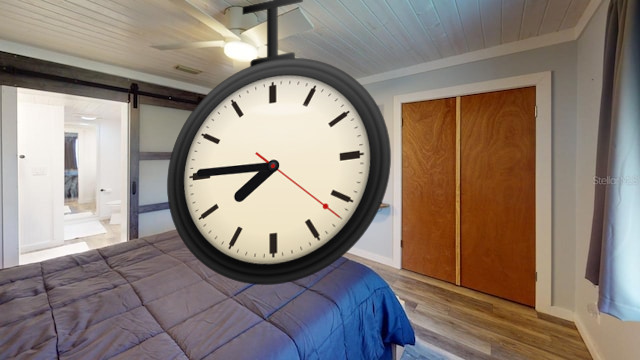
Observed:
7.45.22
